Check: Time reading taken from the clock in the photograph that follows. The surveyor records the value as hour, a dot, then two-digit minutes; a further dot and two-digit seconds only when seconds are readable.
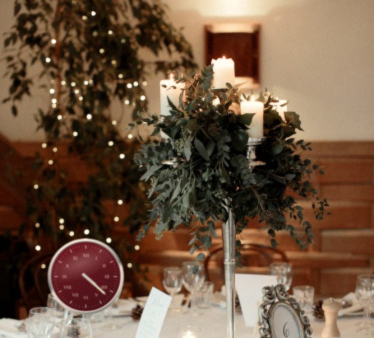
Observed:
4.22
